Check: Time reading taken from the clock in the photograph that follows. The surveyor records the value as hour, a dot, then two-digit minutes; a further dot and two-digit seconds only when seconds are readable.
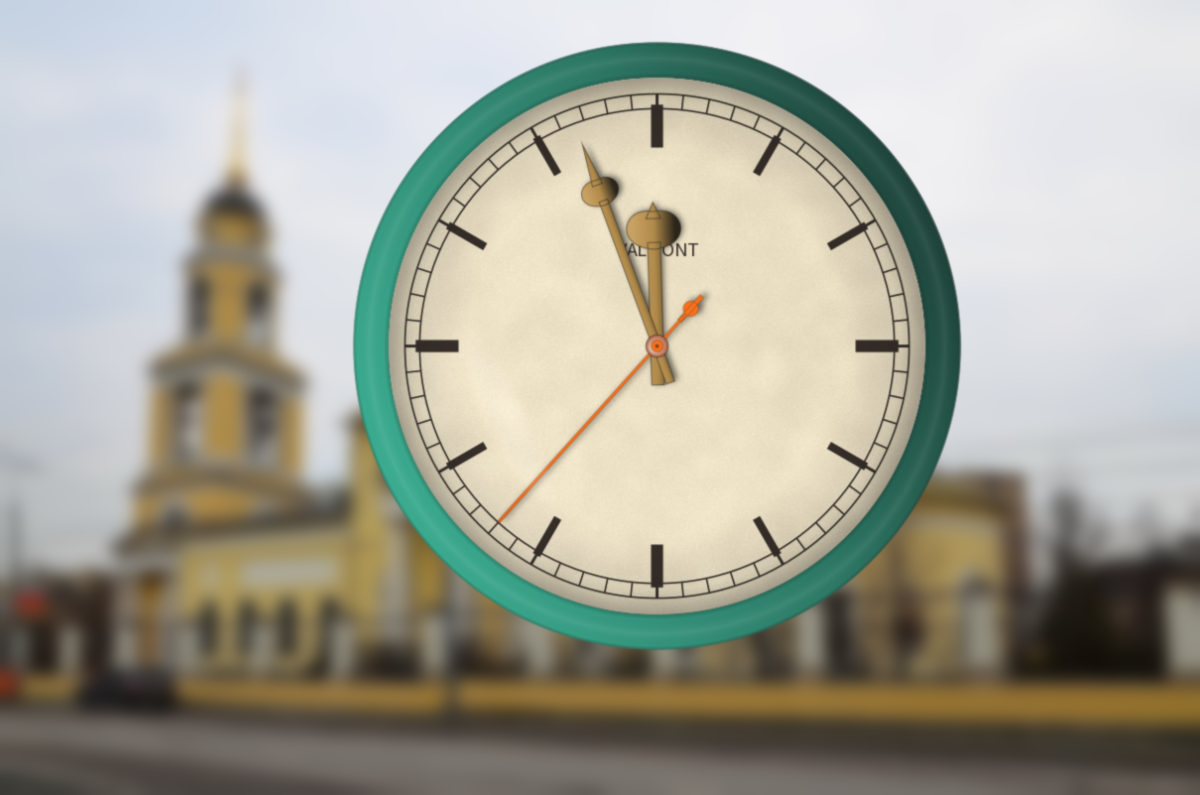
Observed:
11.56.37
